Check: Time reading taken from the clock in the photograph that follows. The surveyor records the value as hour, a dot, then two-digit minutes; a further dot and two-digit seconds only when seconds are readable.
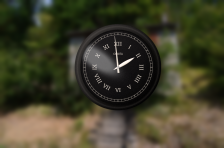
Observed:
1.59
